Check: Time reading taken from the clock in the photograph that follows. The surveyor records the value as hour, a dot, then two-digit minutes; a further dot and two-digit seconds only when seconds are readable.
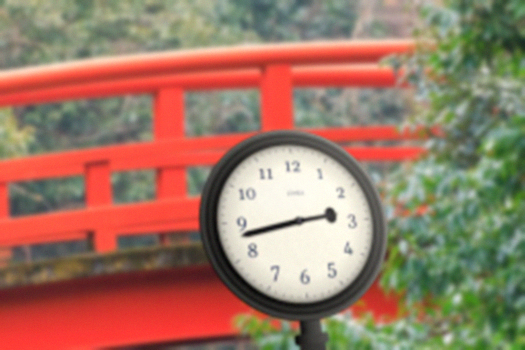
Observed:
2.43
